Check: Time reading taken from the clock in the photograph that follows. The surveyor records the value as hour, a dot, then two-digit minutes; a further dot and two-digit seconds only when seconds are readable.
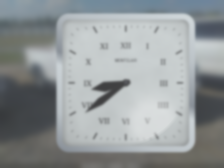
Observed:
8.39
